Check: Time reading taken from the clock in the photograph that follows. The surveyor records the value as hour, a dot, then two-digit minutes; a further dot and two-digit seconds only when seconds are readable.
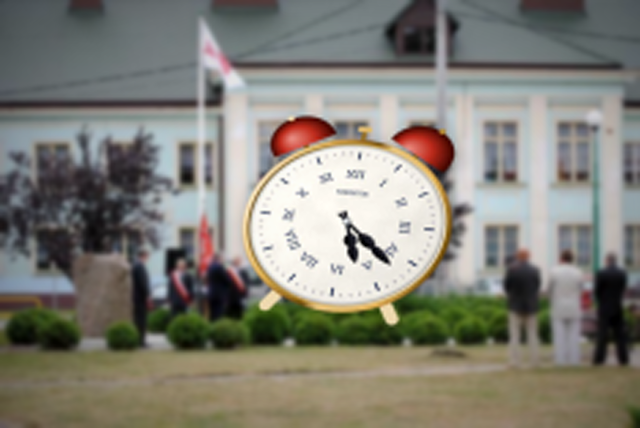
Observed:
5.22
